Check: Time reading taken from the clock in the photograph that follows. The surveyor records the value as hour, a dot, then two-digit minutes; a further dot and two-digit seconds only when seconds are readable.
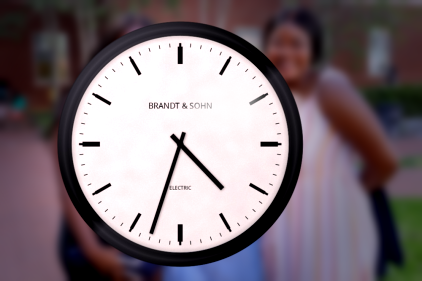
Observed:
4.33
